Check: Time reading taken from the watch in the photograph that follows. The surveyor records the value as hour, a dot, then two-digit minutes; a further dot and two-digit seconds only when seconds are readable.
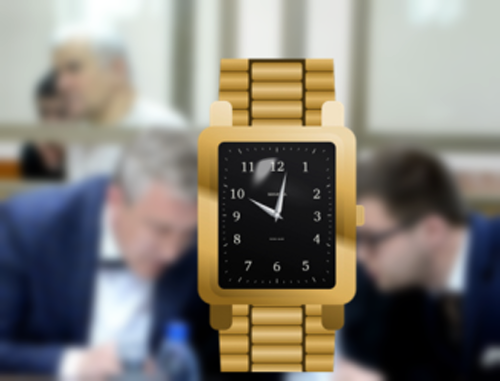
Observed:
10.02
